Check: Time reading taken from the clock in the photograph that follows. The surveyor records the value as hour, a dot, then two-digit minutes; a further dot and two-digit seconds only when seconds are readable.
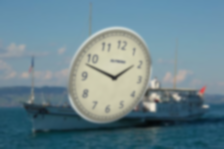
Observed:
1.48
